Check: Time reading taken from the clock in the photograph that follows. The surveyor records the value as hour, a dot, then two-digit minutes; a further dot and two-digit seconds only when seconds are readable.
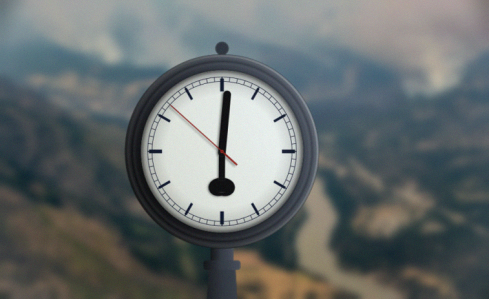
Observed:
6.00.52
